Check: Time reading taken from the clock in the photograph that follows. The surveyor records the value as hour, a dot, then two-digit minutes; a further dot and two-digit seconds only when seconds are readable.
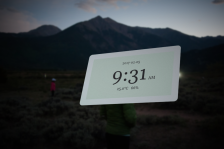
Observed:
9.31
